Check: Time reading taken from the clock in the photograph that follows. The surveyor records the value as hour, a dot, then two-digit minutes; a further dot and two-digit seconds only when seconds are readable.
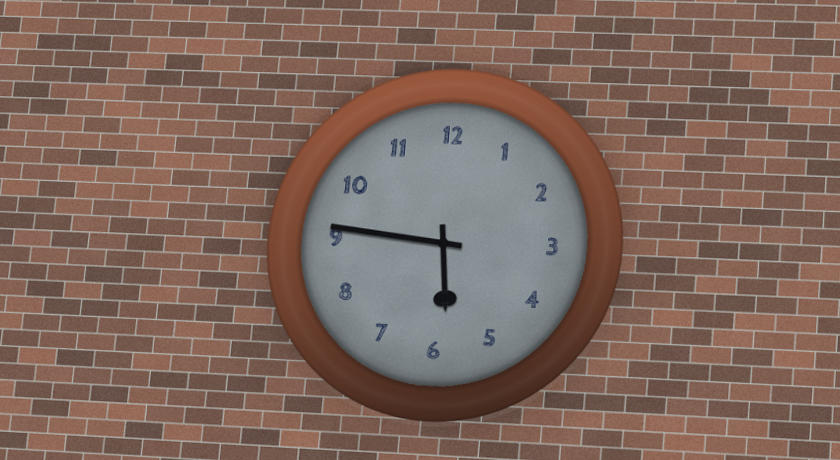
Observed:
5.46
